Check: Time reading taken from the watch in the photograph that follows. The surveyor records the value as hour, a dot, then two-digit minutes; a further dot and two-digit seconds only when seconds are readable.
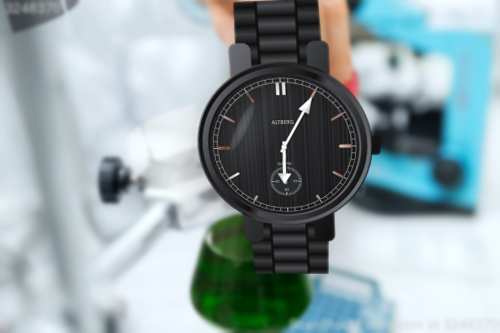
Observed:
6.05
